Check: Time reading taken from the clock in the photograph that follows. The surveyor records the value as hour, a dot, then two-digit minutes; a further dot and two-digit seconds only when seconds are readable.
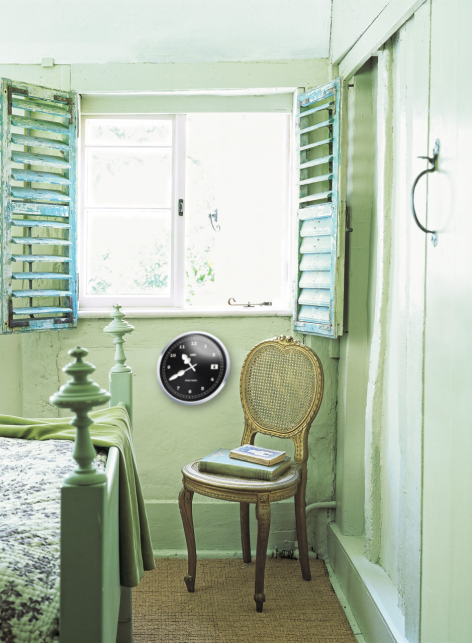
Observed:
10.40
